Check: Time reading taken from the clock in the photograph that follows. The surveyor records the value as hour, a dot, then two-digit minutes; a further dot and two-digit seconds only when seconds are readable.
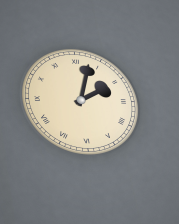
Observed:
2.03
